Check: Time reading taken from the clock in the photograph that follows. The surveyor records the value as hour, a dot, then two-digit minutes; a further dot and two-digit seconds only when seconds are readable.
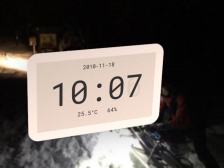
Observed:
10.07
